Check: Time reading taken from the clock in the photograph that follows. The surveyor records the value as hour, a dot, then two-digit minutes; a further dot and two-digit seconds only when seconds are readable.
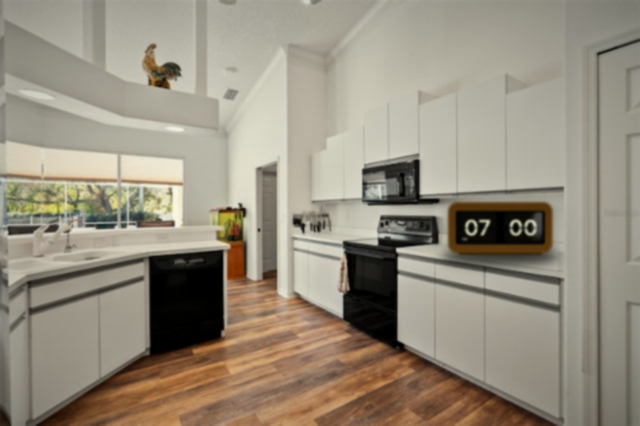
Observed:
7.00
